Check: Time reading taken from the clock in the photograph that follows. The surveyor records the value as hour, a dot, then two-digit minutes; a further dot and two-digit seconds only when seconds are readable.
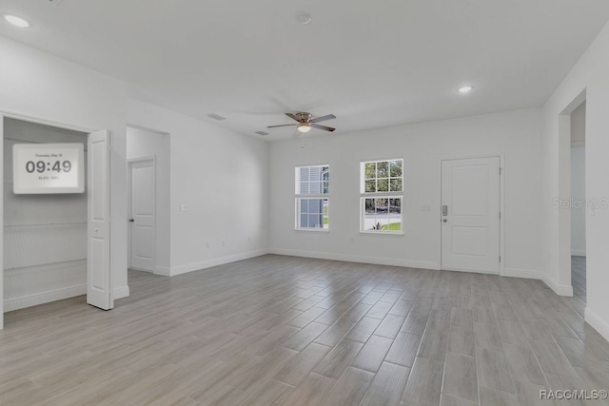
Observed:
9.49
